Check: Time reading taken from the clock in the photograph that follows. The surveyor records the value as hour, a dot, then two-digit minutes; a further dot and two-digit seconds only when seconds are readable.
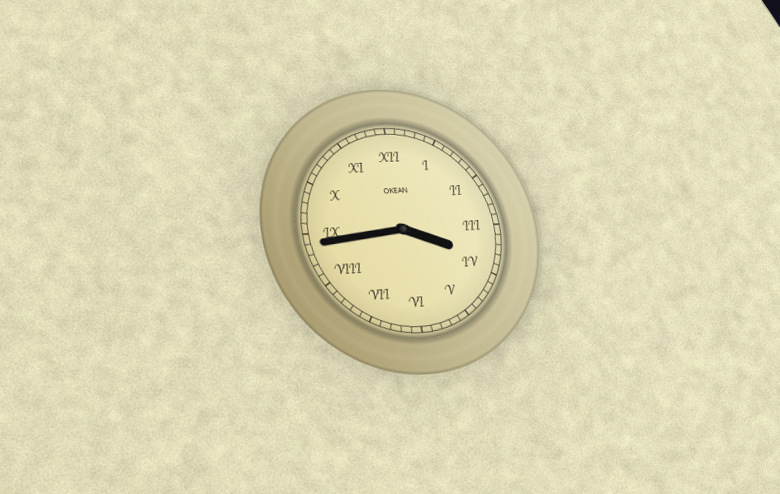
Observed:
3.44
